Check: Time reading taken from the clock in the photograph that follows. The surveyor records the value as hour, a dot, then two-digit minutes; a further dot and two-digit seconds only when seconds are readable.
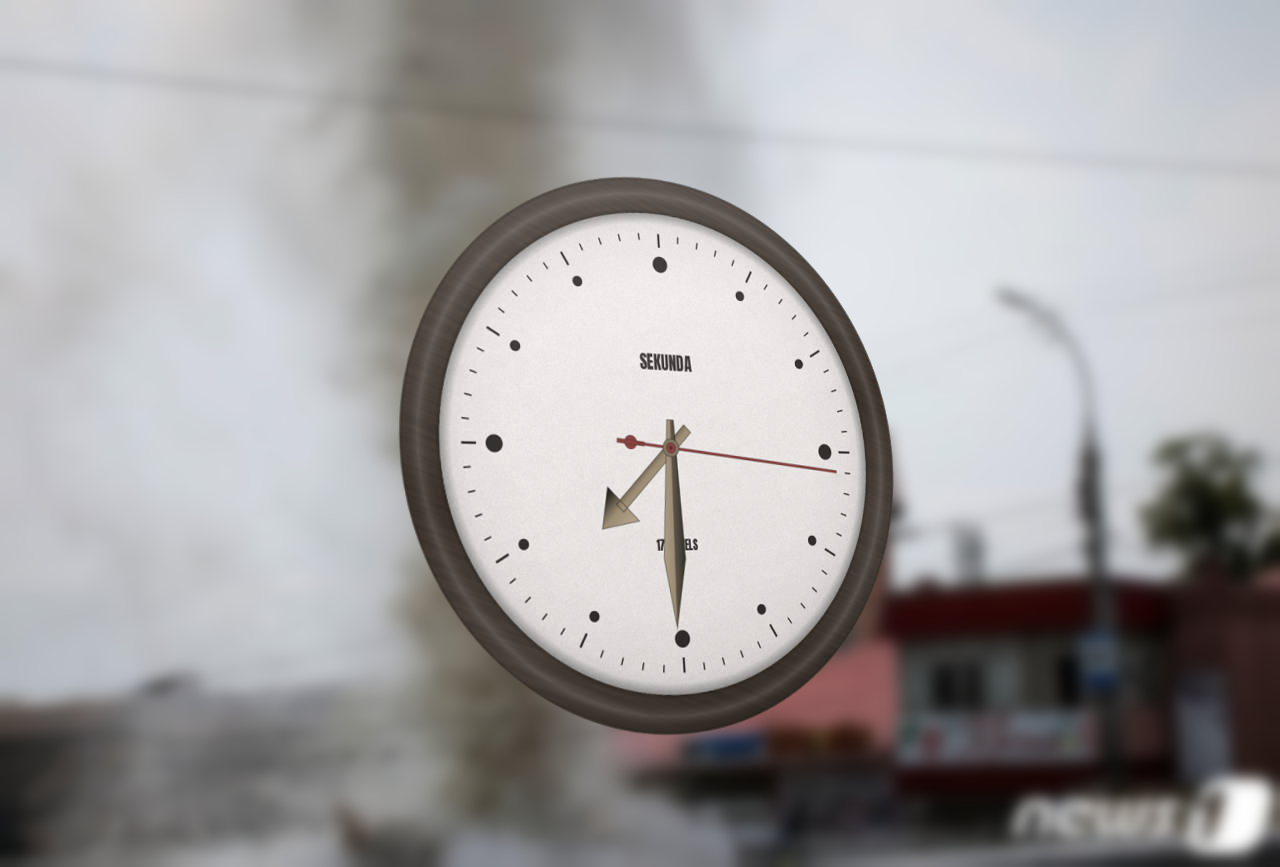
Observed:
7.30.16
